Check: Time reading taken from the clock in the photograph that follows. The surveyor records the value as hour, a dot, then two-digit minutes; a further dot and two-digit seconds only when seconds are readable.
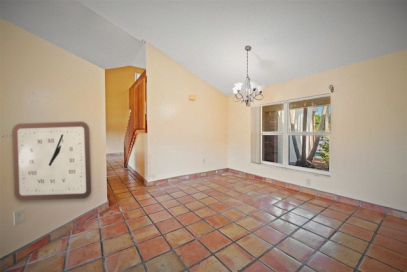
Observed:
1.04
